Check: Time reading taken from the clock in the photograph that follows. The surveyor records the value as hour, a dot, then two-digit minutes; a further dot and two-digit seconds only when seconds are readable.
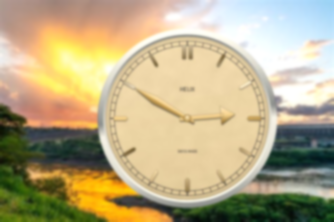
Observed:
2.50
